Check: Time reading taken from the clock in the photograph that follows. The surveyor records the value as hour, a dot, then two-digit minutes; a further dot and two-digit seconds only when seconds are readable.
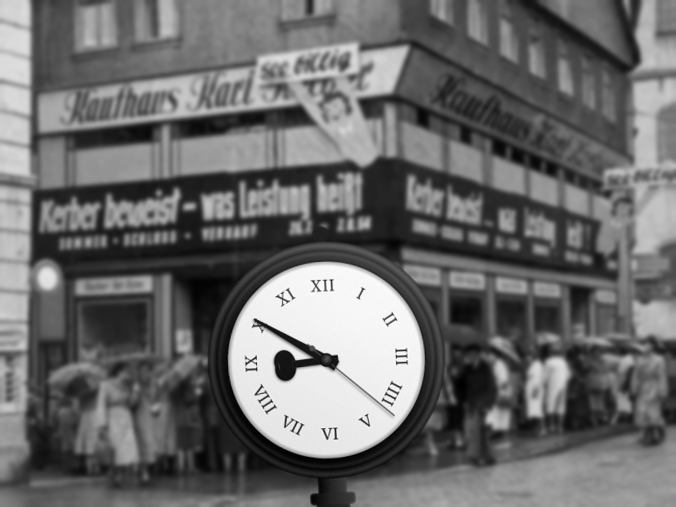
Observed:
8.50.22
